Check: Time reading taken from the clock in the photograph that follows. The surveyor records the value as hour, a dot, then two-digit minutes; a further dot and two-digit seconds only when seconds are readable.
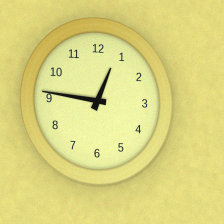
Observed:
12.46
